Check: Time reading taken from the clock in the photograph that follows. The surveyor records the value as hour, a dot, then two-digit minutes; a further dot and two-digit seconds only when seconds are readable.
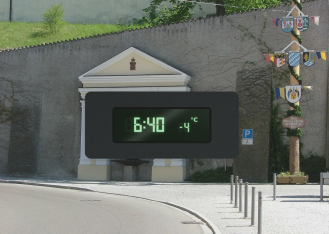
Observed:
6.40
